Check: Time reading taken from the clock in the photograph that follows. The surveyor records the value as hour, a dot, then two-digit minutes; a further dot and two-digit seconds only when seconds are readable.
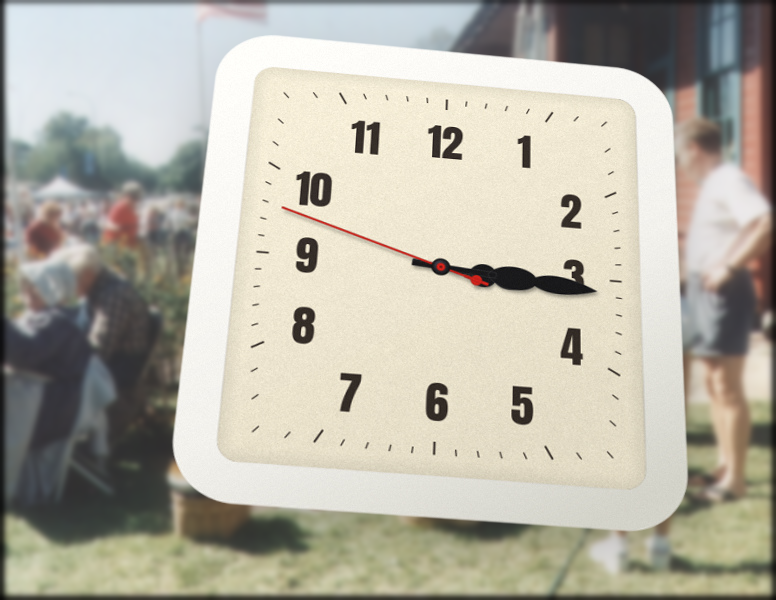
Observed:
3.15.48
